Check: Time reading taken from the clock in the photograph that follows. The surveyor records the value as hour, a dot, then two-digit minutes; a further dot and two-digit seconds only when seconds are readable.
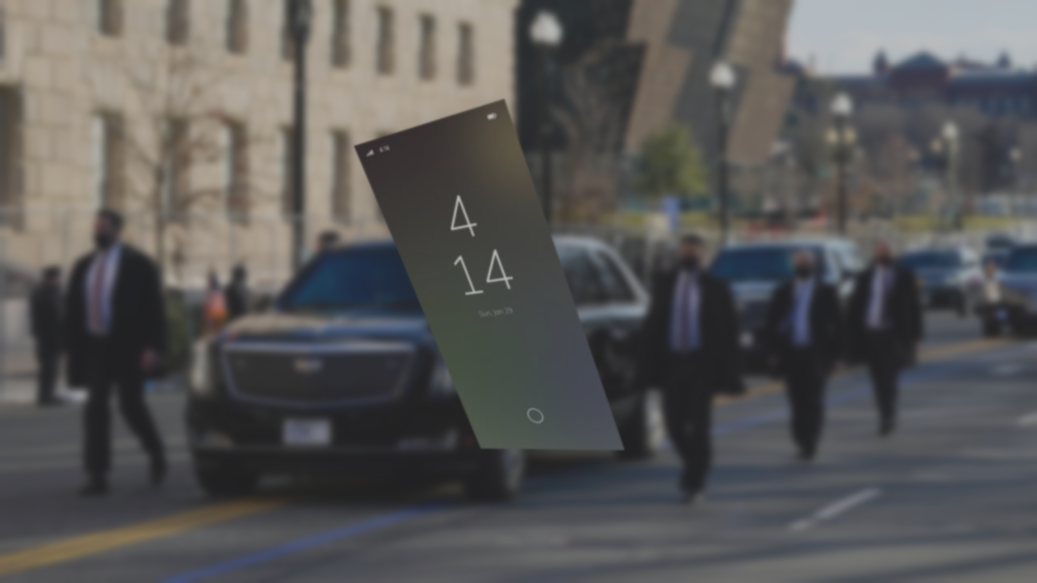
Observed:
4.14
